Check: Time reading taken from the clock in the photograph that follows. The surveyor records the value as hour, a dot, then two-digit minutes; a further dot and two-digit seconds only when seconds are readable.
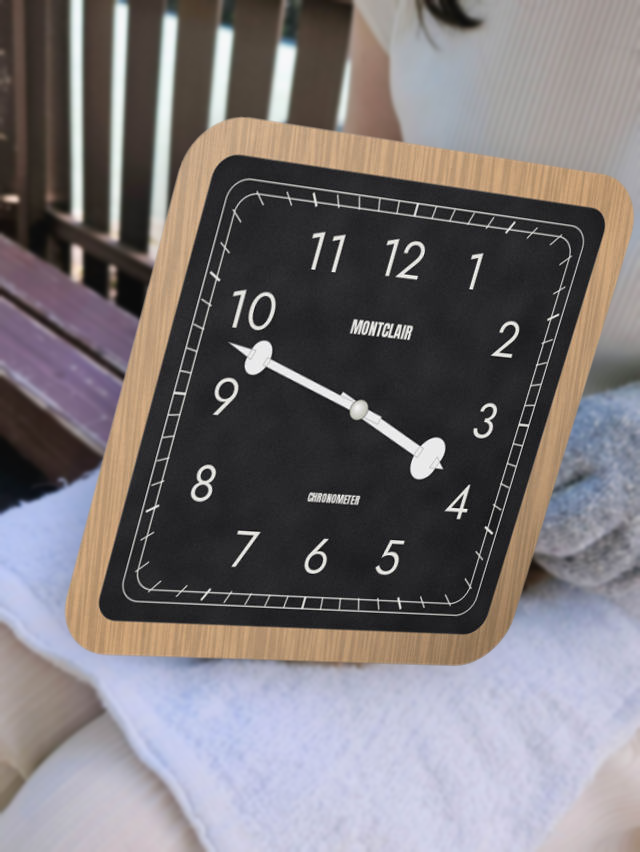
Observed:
3.48
